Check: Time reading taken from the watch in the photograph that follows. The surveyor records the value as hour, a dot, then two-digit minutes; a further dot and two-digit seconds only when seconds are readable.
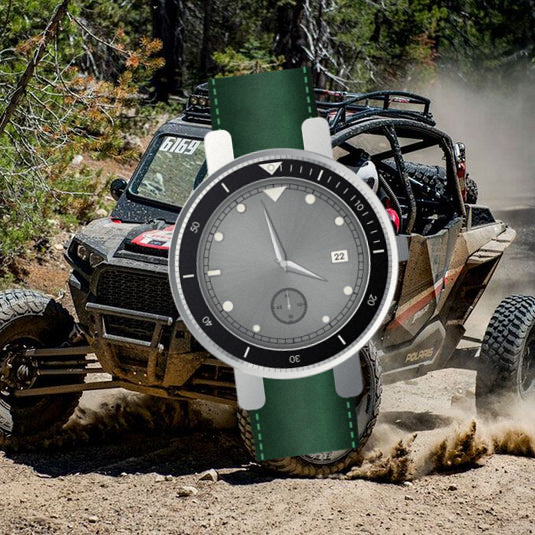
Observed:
3.58
